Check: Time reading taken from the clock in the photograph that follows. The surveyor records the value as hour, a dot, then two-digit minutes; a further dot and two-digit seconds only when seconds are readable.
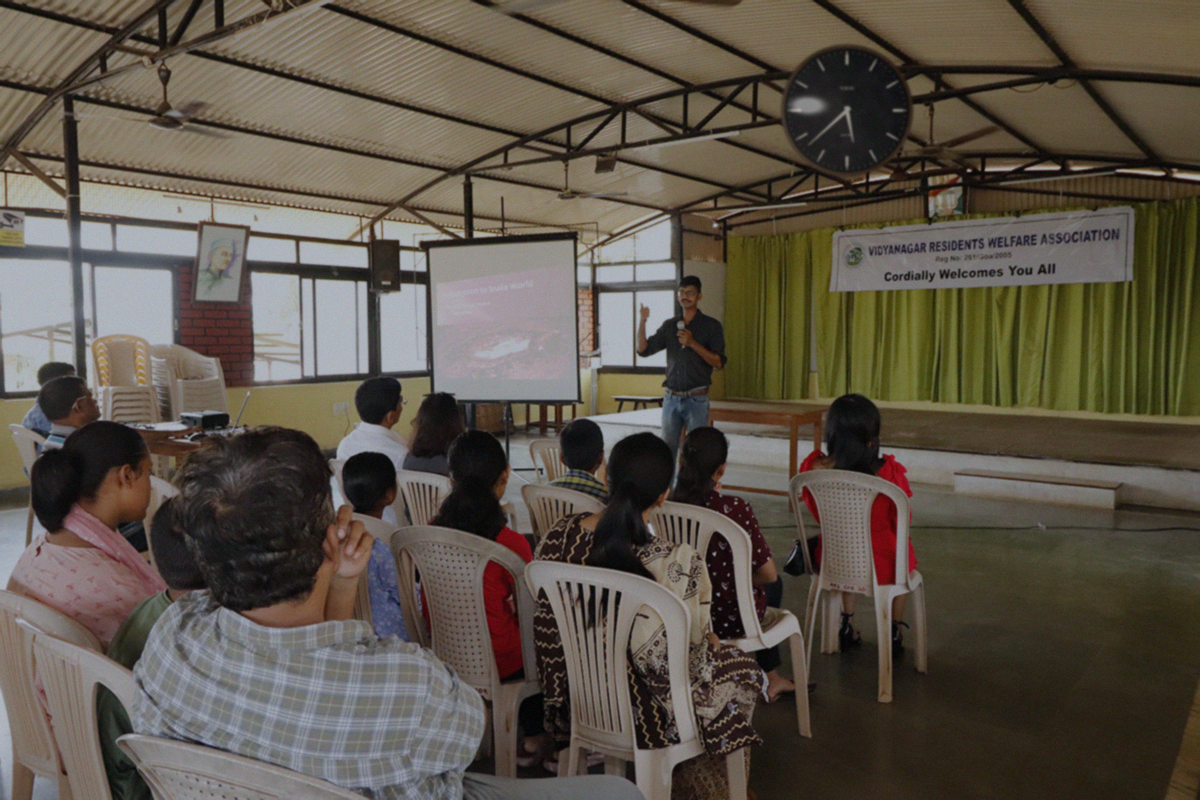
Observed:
5.38
